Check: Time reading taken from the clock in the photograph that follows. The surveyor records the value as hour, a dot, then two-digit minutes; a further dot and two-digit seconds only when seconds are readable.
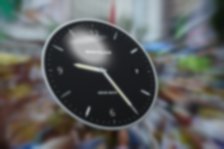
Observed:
9.25
